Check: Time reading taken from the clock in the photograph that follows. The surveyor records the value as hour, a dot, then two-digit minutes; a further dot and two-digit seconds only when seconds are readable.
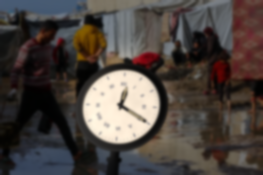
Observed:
12.20
